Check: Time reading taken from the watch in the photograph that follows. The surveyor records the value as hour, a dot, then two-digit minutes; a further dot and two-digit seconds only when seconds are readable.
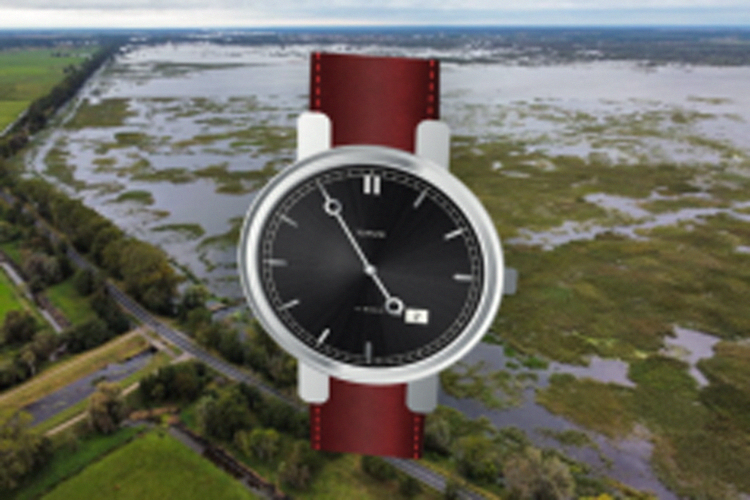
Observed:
4.55
